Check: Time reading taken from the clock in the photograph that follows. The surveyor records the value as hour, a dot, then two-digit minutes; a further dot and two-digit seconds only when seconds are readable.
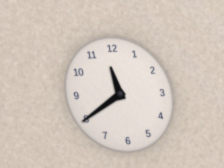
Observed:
11.40
